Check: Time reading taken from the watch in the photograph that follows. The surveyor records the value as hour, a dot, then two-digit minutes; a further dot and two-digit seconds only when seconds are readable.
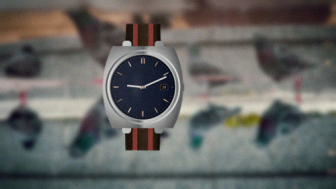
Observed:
9.11
